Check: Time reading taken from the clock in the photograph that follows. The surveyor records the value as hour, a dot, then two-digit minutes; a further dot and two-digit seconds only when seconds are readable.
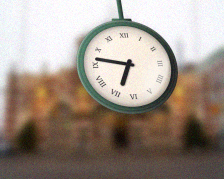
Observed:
6.47
